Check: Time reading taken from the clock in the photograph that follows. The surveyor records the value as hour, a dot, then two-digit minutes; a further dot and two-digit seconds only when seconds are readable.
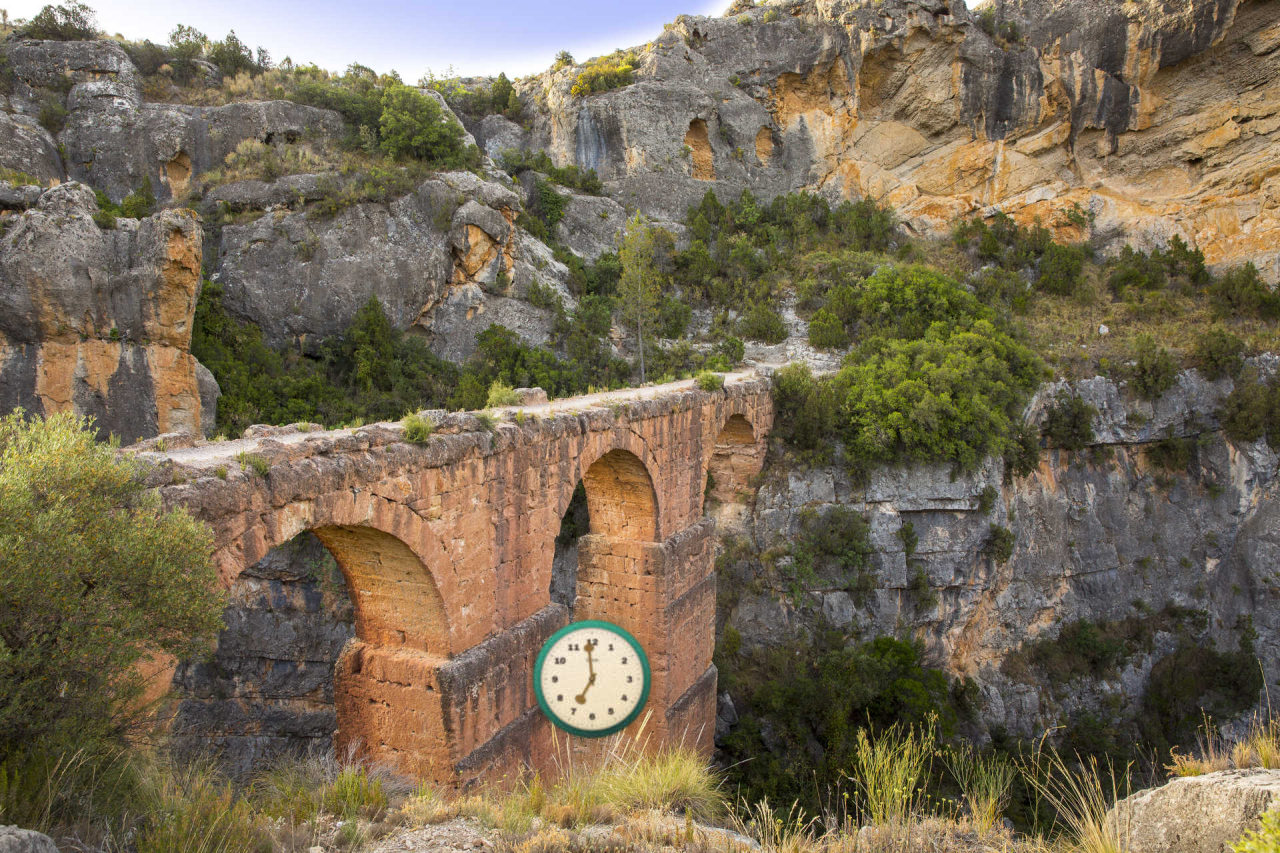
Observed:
6.59
